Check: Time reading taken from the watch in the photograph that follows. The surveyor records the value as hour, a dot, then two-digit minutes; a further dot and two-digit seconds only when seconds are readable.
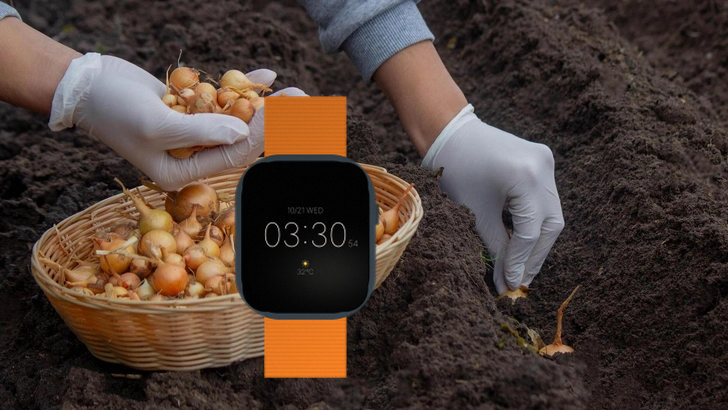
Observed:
3.30.54
